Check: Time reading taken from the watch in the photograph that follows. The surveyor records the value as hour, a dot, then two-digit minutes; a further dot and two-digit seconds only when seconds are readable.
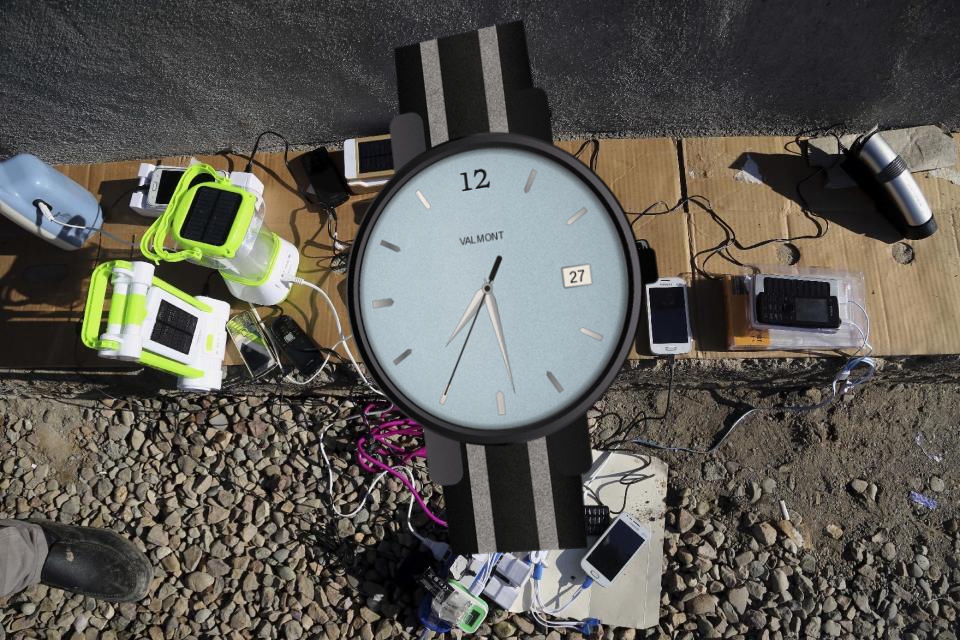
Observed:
7.28.35
